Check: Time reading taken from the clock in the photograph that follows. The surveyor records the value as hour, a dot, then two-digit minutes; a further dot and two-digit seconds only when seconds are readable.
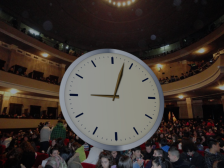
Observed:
9.03
